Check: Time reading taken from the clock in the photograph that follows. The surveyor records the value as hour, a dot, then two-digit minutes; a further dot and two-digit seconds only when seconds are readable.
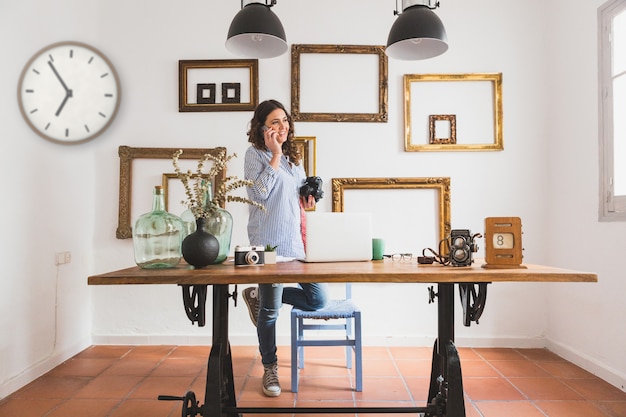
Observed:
6.54
